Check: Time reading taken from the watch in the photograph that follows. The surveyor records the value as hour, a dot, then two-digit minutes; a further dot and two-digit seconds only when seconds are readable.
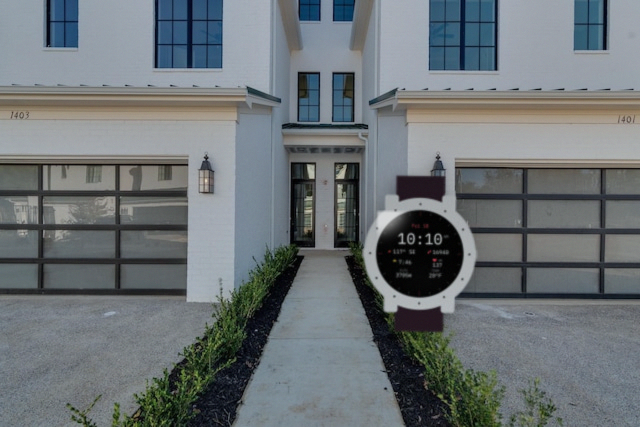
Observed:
10.10
